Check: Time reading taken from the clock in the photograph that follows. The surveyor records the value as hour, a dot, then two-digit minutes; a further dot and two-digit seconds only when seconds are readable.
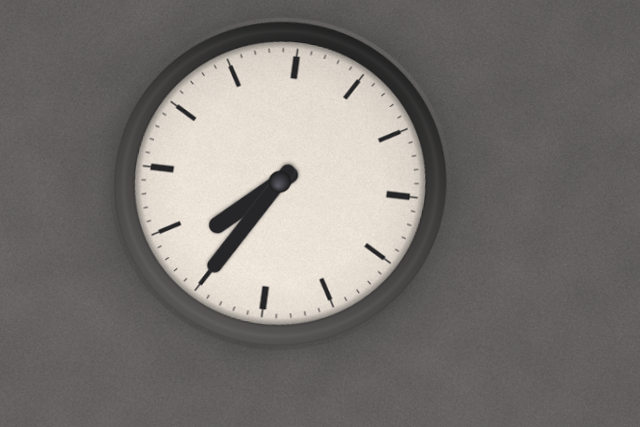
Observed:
7.35
